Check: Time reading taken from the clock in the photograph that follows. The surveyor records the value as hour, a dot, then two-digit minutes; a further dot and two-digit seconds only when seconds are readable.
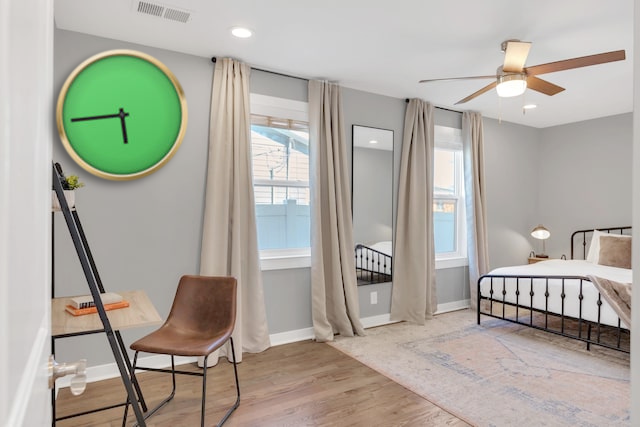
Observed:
5.44
